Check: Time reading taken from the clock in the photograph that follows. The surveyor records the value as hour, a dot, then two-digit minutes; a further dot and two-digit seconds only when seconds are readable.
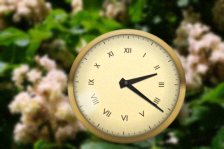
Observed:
2.21
